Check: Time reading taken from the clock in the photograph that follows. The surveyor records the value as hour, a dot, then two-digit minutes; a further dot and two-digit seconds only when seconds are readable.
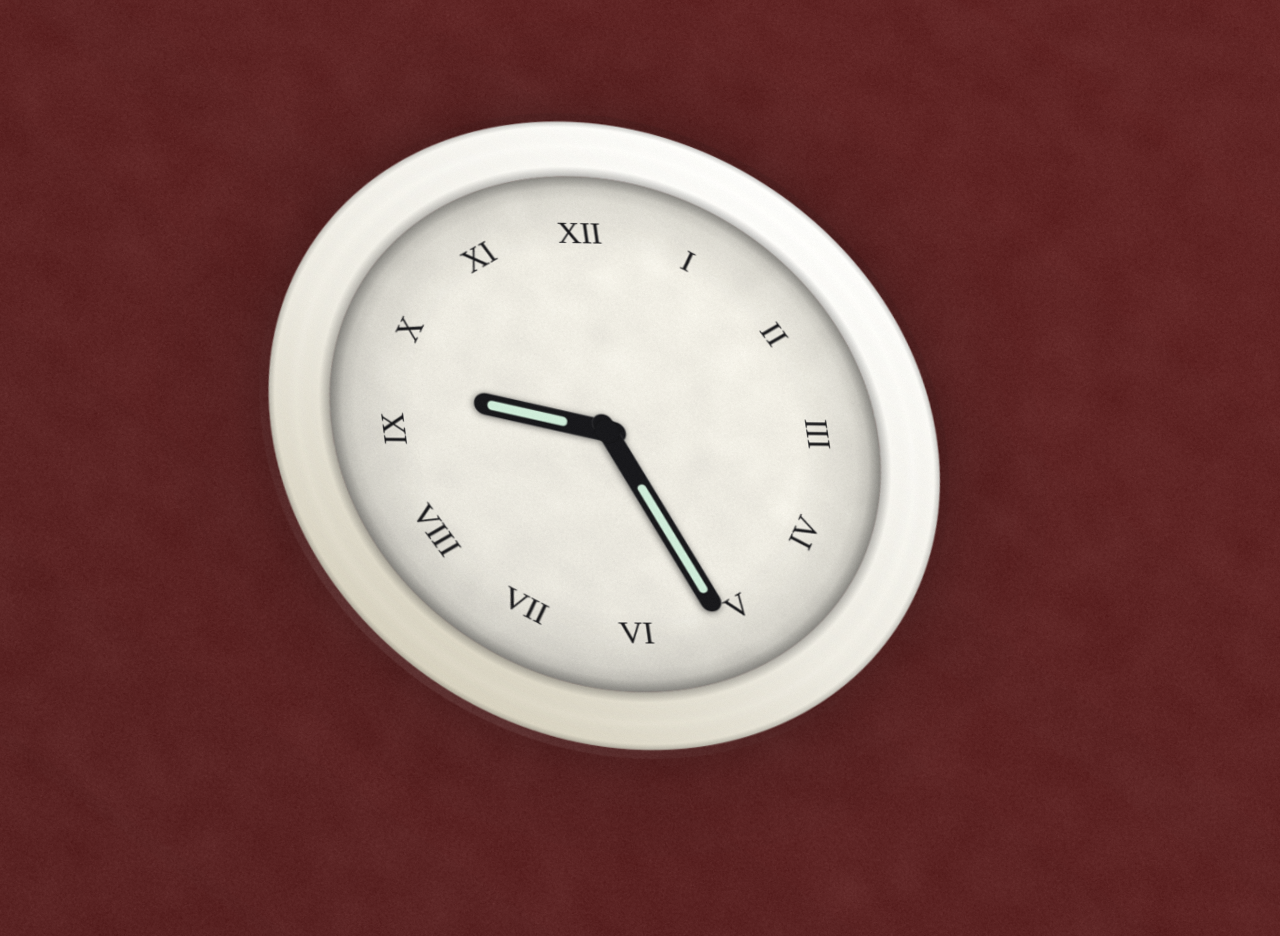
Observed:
9.26
